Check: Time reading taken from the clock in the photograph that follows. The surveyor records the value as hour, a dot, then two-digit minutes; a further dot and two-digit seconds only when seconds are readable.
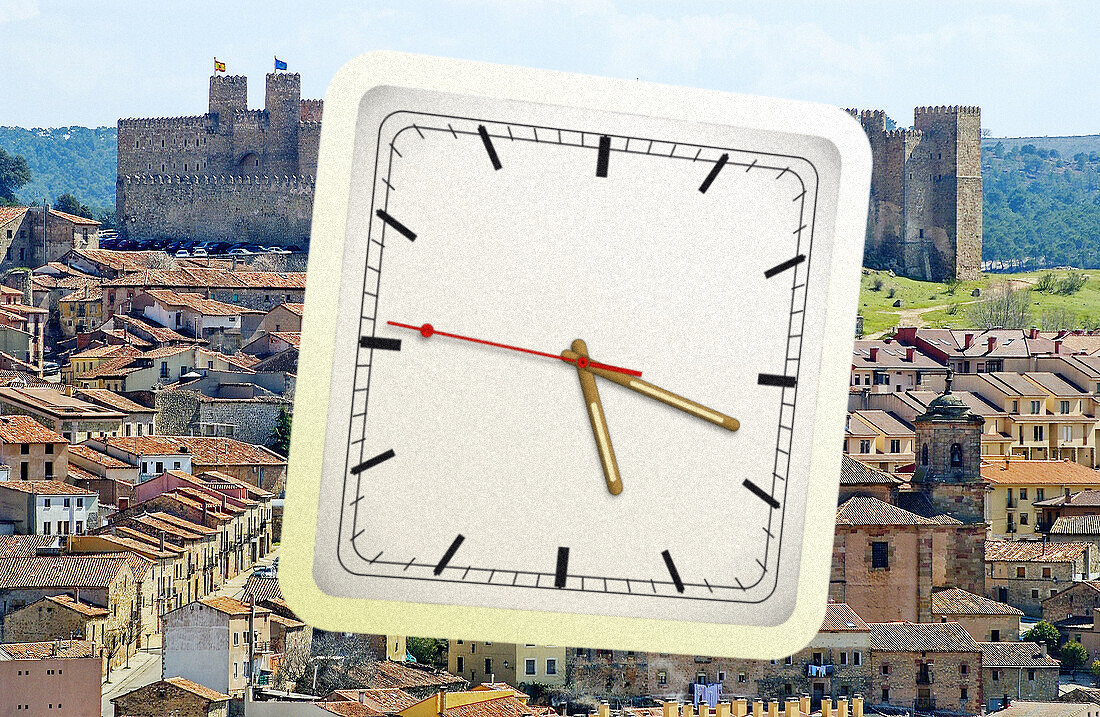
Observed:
5.17.46
